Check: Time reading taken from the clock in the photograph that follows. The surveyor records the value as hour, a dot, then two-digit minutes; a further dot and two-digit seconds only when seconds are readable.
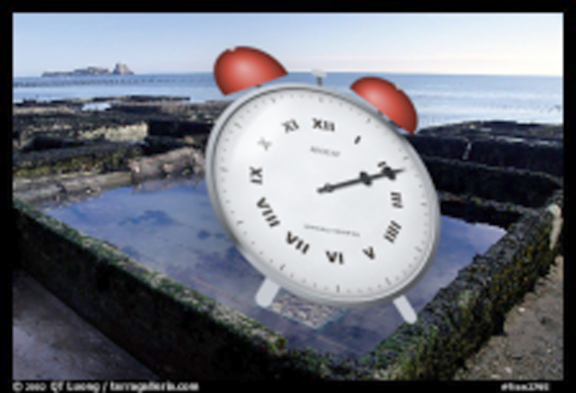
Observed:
2.11
